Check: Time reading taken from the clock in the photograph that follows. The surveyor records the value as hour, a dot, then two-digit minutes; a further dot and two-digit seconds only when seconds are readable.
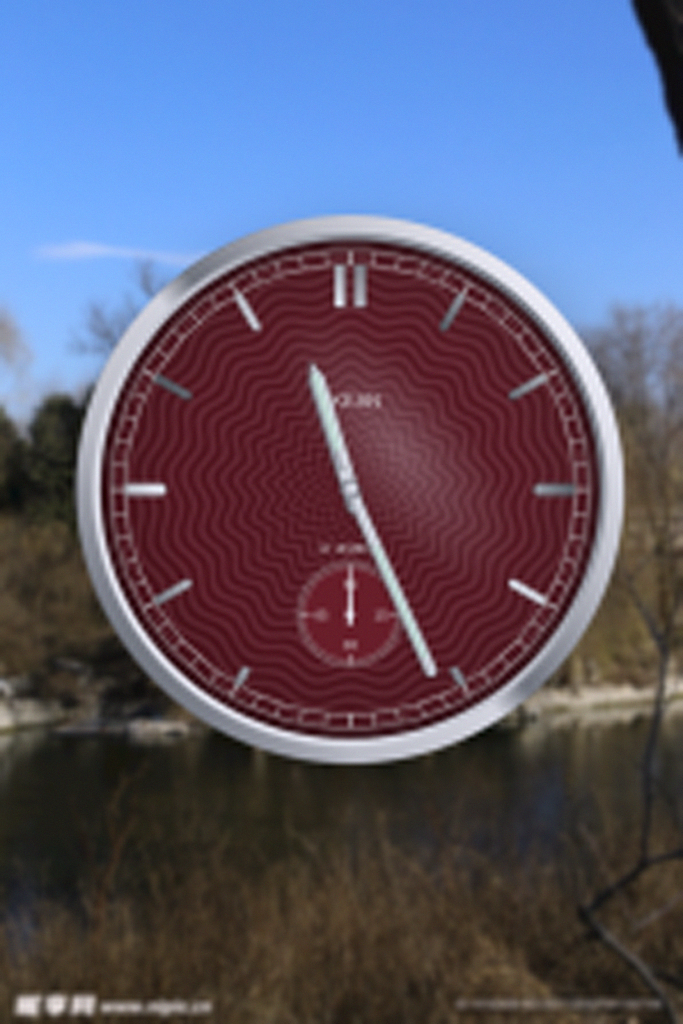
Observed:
11.26
